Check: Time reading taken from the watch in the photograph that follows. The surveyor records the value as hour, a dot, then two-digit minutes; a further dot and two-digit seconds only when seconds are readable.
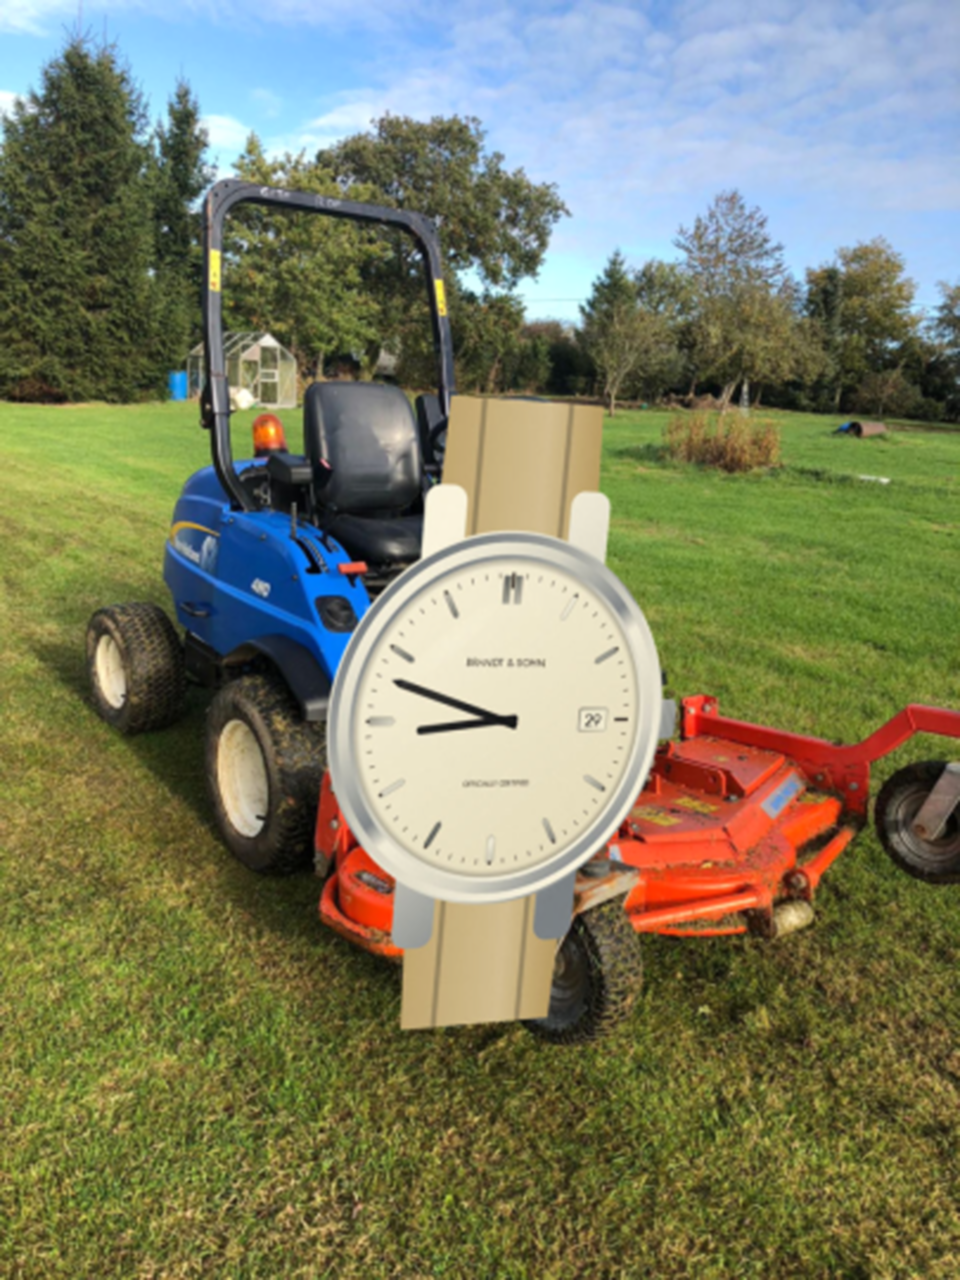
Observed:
8.48
